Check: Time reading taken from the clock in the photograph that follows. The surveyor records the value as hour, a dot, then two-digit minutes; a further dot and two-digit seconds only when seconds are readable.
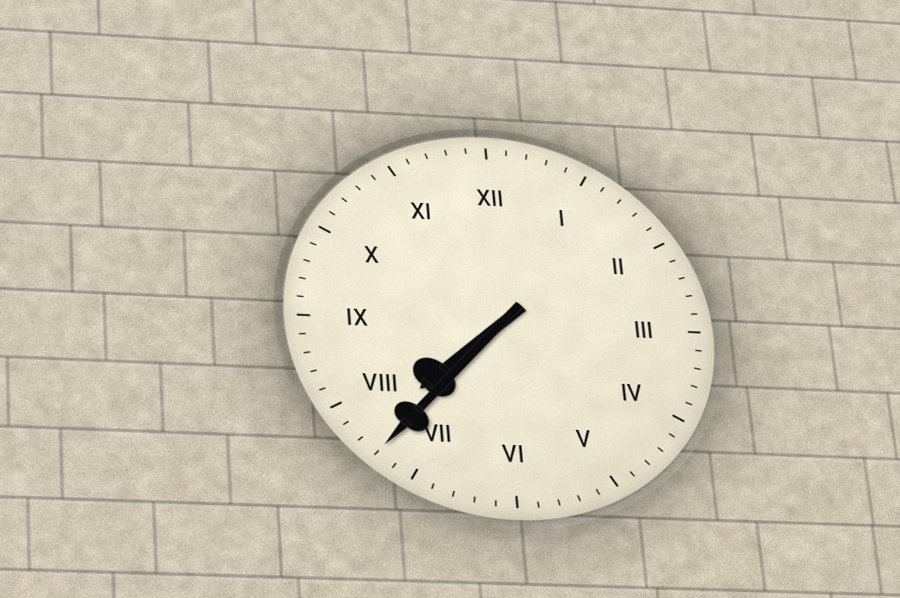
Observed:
7.37
